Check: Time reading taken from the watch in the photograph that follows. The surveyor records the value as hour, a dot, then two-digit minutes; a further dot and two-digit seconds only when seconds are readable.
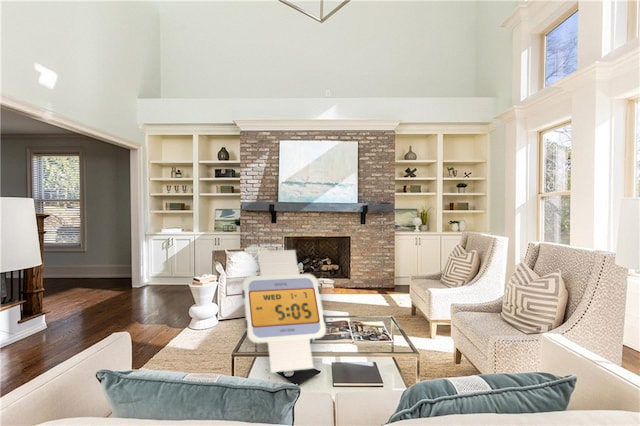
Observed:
5.05
